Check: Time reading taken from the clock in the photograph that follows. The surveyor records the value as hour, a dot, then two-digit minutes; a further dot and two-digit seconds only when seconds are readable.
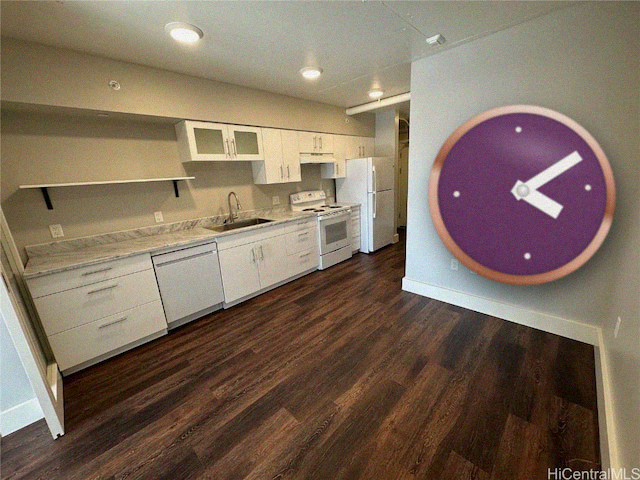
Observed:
4.10
